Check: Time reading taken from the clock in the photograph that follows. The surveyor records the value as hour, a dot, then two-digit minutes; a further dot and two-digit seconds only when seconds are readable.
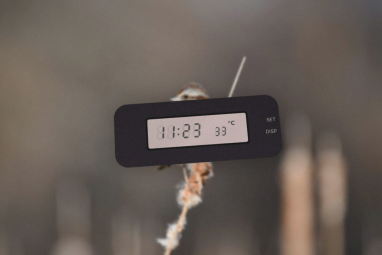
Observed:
11.23
